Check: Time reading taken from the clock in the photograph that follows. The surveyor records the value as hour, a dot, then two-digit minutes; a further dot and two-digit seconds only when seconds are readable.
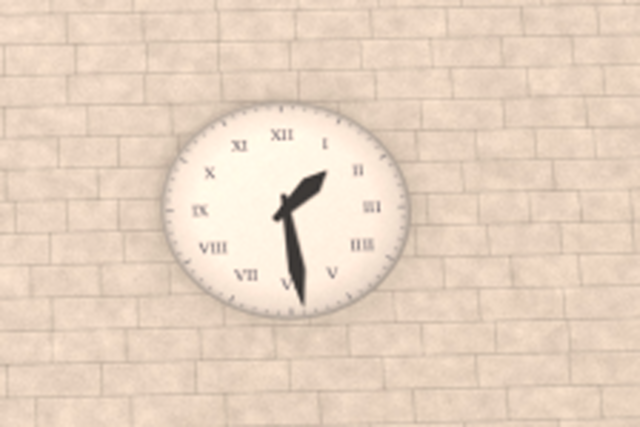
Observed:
1.29
